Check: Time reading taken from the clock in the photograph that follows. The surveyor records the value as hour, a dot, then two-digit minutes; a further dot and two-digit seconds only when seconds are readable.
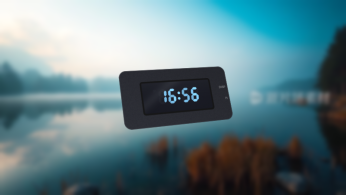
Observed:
16.56
